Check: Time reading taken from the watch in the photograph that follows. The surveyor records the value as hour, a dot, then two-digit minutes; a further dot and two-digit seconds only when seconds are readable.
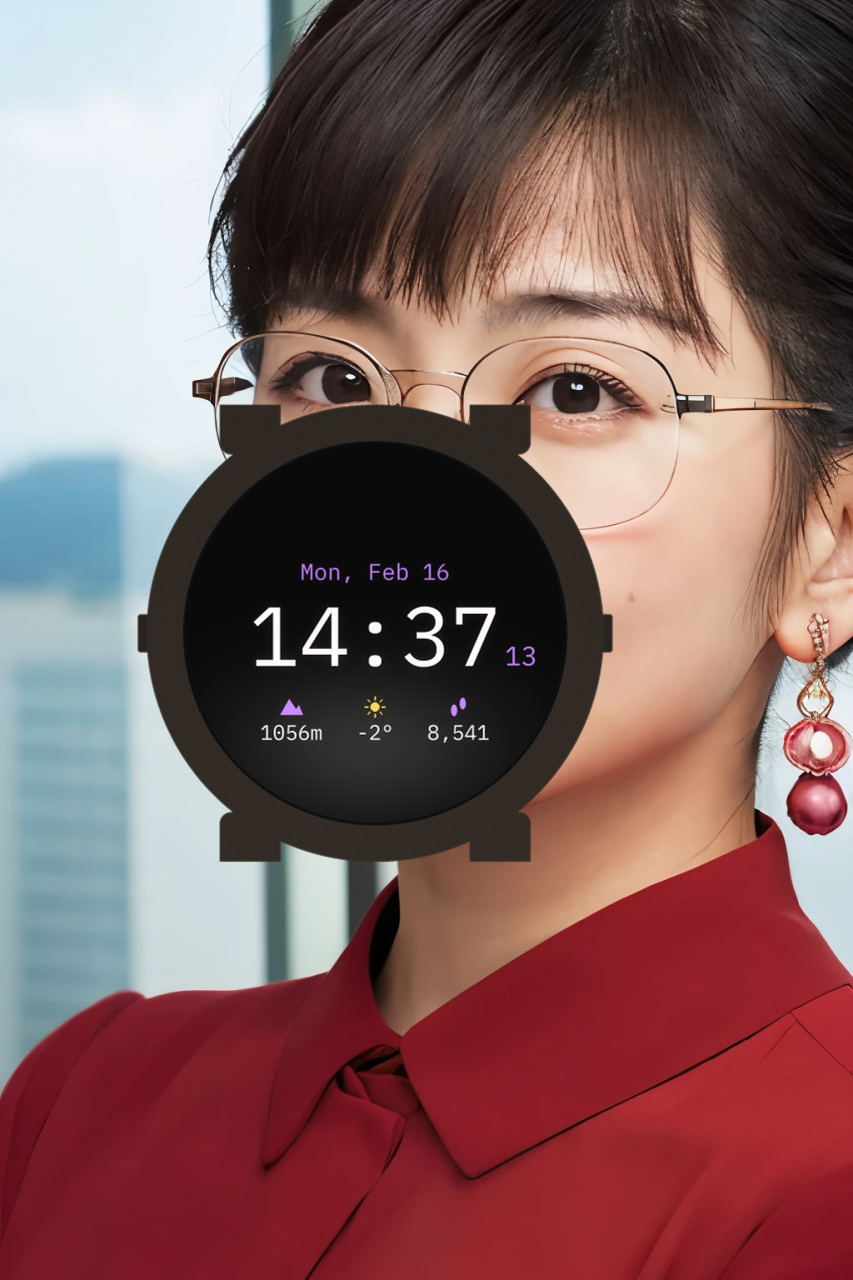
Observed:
14.37.13
